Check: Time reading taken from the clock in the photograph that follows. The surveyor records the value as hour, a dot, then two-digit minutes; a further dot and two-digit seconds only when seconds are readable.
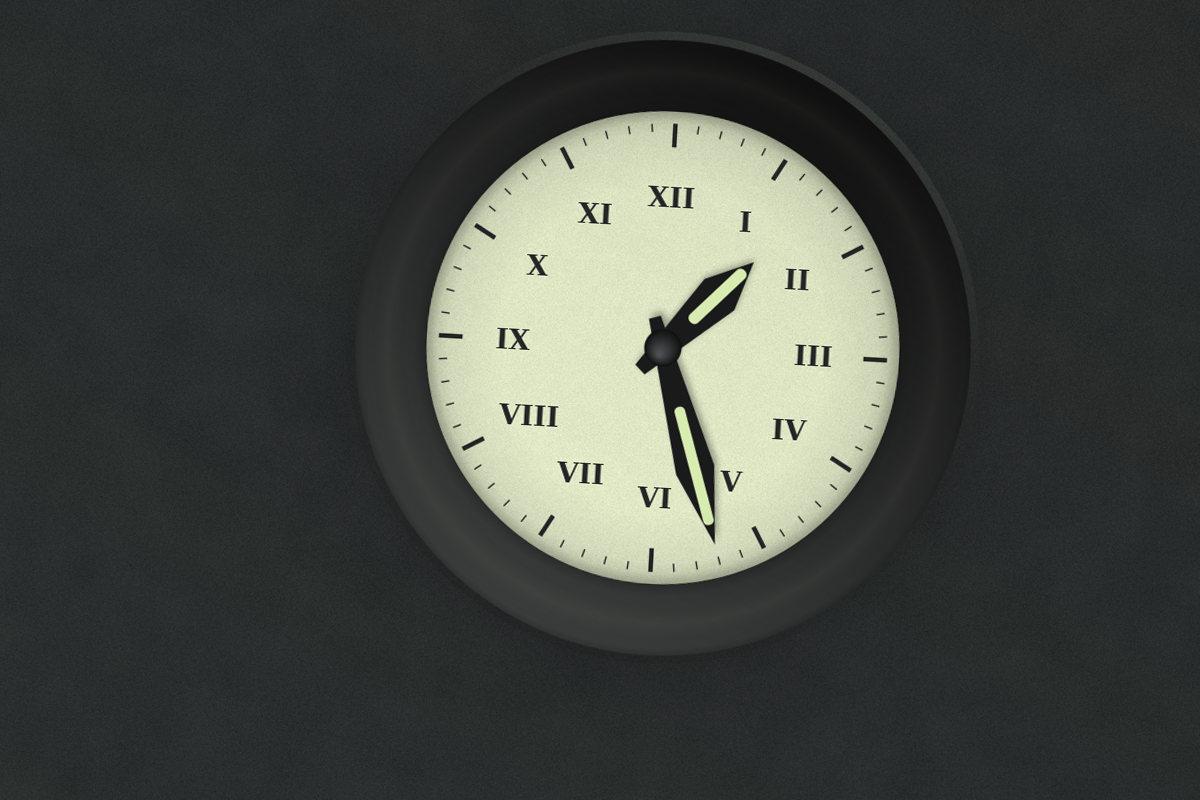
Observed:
1.27
